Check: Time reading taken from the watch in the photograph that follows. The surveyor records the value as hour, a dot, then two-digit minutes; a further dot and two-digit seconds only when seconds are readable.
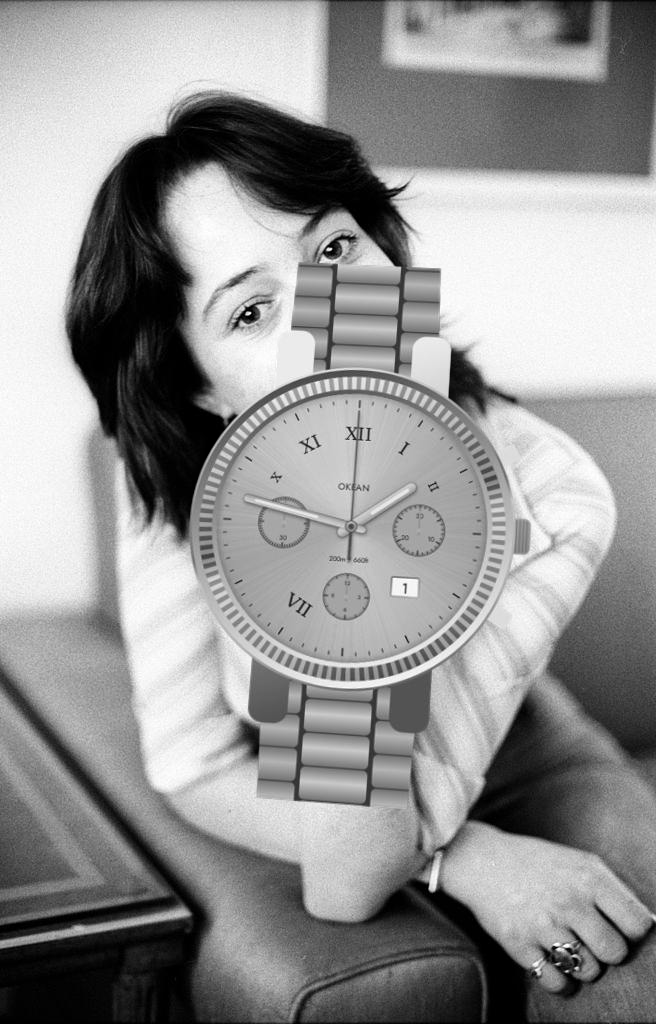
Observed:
1.47
